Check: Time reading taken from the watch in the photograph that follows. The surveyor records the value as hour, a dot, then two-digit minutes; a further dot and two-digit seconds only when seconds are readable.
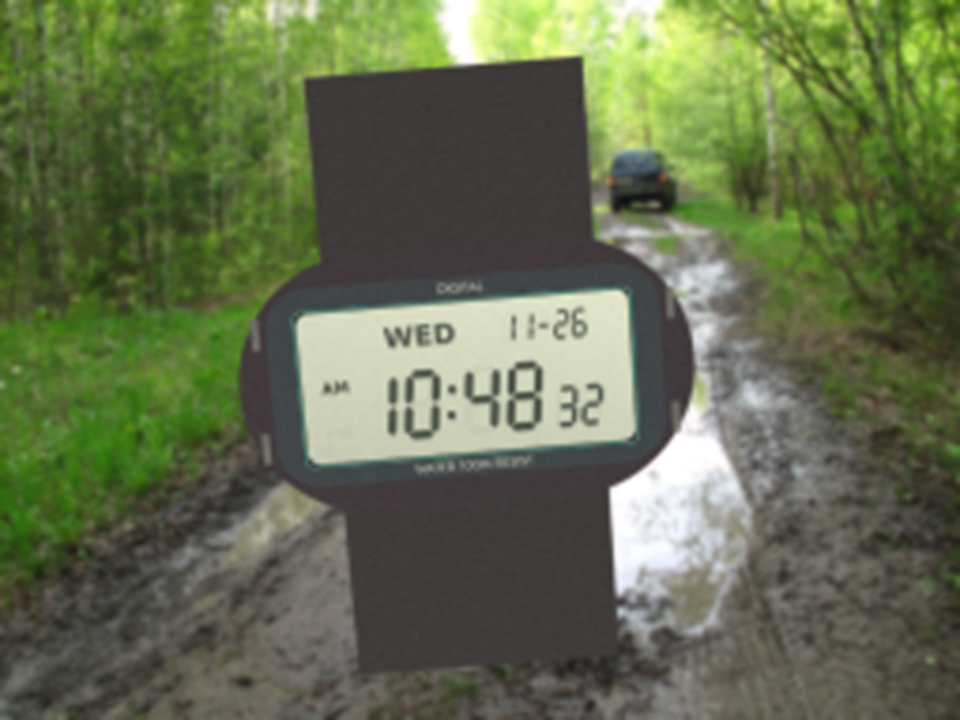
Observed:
10.48.32
